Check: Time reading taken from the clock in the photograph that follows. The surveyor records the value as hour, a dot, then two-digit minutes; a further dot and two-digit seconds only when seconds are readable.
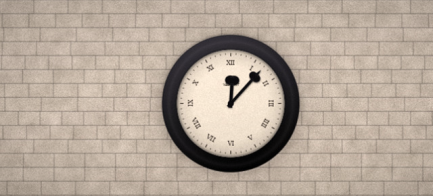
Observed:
12.07
